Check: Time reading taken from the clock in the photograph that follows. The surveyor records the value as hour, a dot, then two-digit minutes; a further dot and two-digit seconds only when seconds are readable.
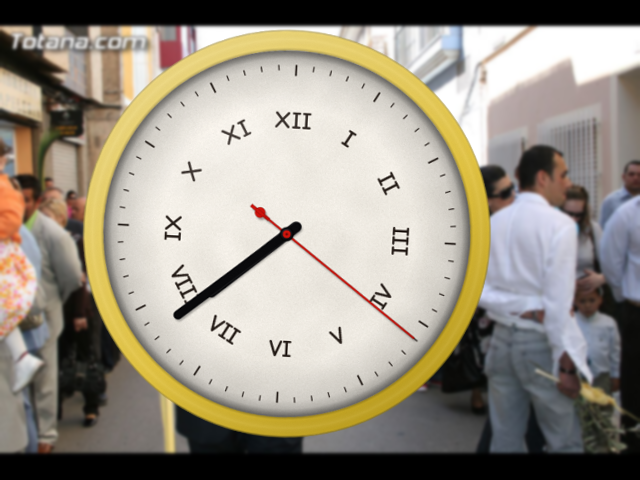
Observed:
7.38.21
